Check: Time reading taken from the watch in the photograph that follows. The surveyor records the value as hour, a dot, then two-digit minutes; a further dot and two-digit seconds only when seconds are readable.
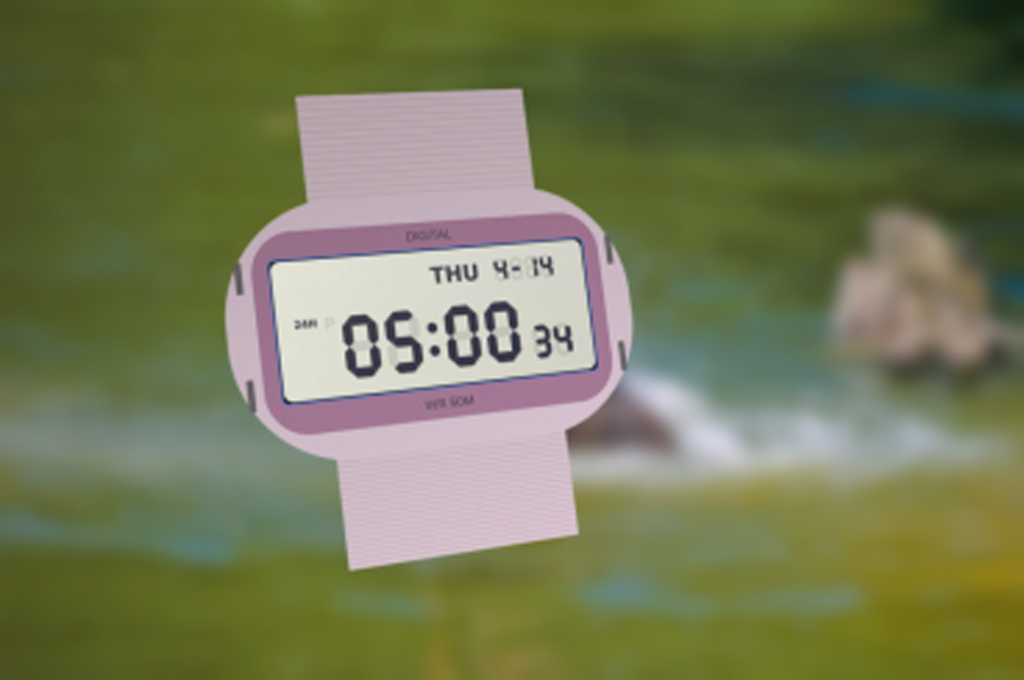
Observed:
5.00.34
